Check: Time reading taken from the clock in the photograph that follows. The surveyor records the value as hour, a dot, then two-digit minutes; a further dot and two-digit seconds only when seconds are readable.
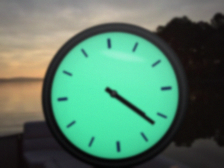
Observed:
4.22
